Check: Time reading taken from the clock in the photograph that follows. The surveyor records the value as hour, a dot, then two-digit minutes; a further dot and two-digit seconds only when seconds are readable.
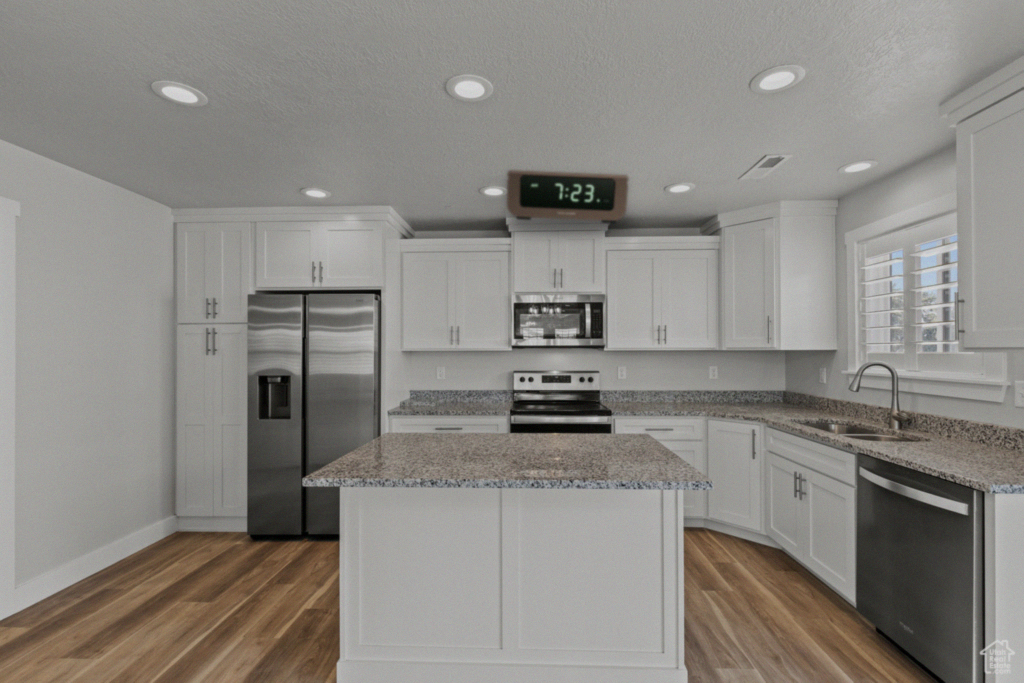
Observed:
7.23
